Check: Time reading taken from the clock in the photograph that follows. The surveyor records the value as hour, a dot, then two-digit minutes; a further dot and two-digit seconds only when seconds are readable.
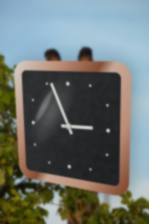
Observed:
2.56
